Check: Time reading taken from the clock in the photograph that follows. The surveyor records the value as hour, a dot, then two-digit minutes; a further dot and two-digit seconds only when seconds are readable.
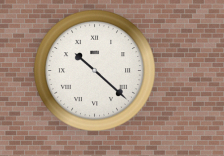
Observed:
10.22
